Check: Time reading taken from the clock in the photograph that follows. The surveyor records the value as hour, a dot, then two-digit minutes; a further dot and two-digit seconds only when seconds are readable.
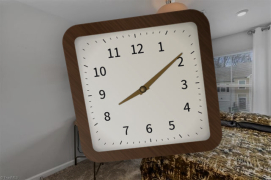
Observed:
8.09
